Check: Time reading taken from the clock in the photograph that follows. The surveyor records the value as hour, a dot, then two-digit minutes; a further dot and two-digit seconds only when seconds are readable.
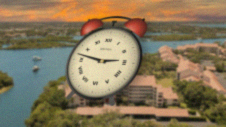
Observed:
2.47
